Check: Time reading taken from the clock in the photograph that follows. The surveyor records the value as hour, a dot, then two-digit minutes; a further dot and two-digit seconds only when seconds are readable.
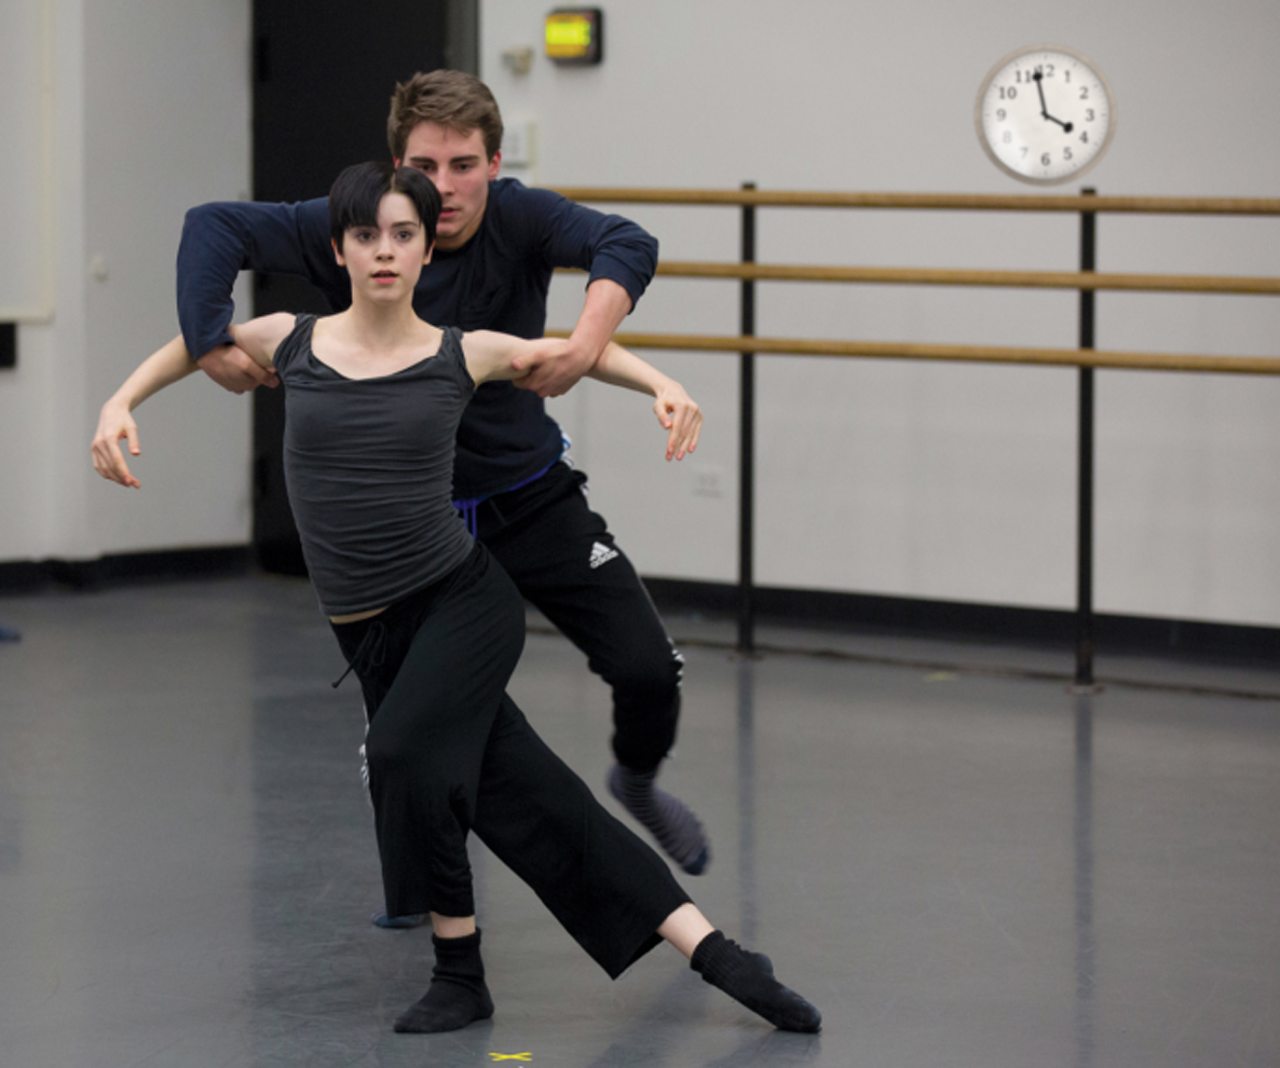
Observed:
3.58
